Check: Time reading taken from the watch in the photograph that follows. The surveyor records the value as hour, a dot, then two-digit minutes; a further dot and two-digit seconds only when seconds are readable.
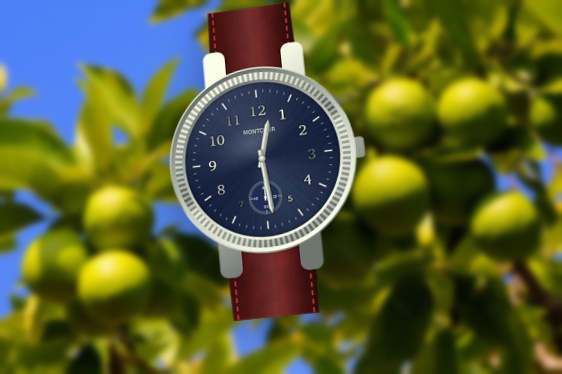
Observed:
12.29
